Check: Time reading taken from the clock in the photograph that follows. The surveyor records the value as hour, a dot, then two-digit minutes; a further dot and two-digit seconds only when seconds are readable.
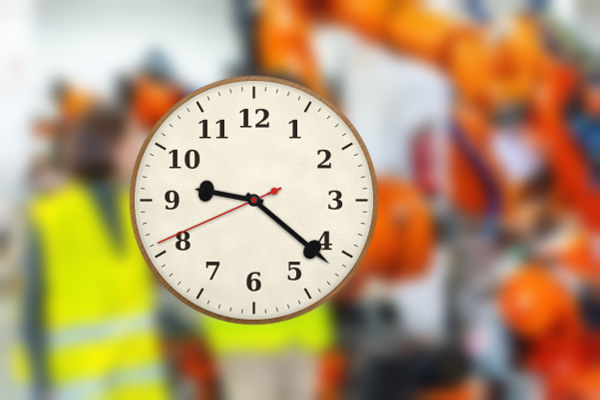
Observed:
9.21.41
